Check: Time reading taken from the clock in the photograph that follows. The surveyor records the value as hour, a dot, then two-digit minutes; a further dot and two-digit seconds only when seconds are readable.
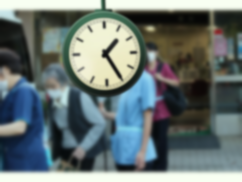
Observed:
1.25
